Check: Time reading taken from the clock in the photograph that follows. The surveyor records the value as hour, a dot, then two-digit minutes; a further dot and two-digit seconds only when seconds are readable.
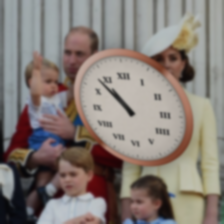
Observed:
10.53
